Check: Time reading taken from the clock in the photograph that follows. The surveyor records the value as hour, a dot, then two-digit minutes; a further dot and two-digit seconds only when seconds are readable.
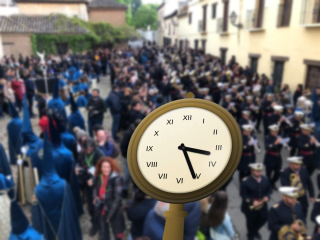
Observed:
3.26
